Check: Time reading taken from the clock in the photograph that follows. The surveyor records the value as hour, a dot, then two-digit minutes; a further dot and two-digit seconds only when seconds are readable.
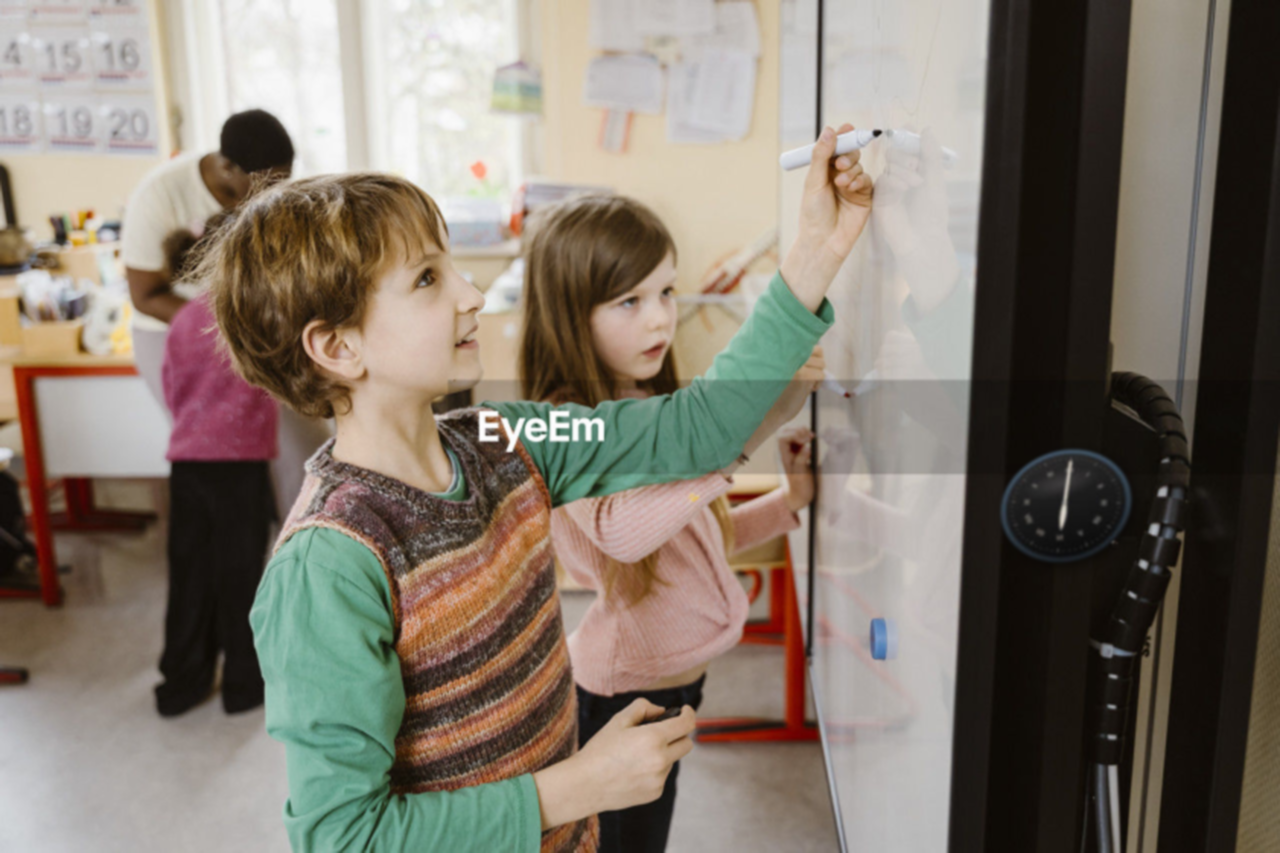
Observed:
6.00
